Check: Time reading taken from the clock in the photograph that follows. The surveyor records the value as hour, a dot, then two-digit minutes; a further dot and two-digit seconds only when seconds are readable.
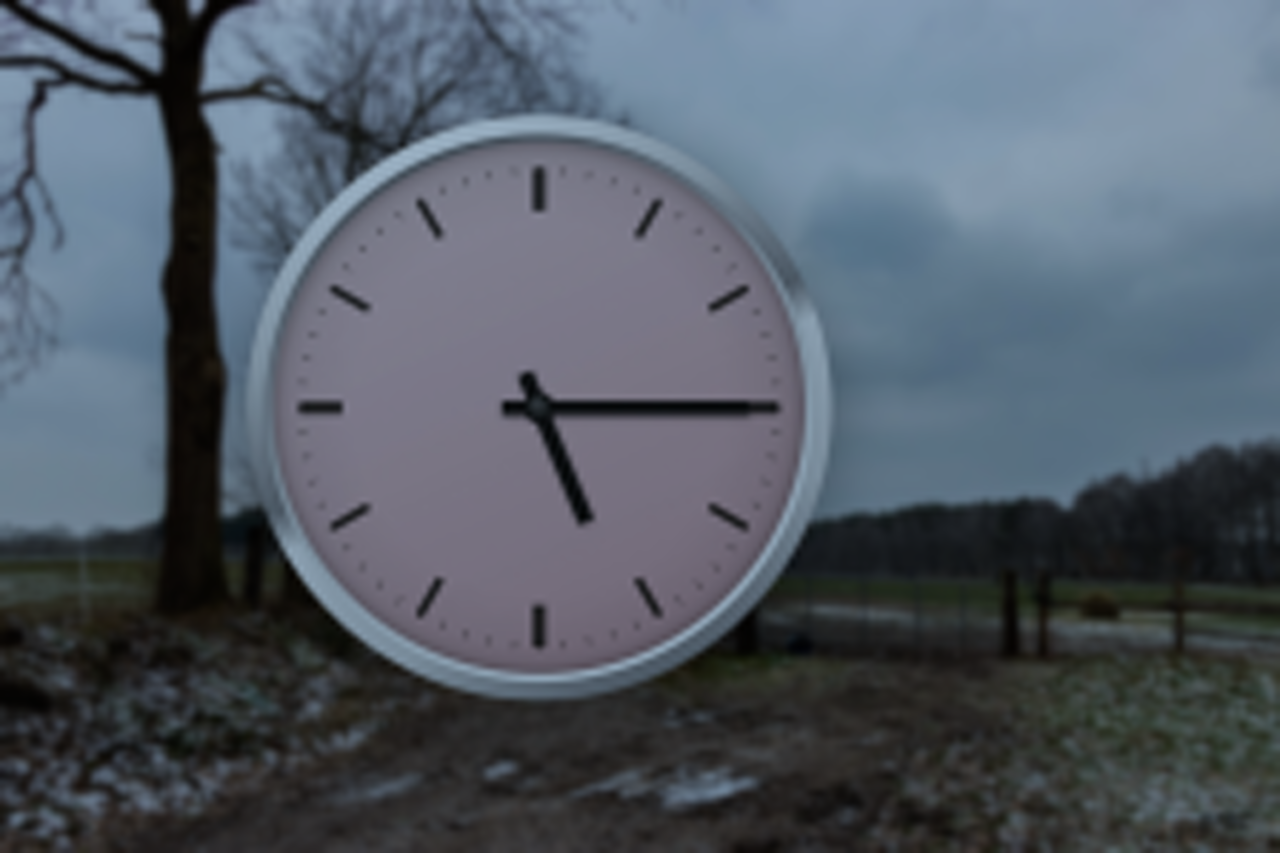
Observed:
5.15
